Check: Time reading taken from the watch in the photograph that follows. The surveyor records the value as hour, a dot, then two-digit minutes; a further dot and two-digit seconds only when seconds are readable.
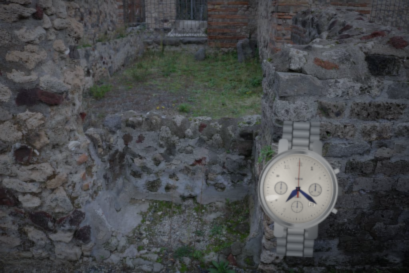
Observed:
7.21
